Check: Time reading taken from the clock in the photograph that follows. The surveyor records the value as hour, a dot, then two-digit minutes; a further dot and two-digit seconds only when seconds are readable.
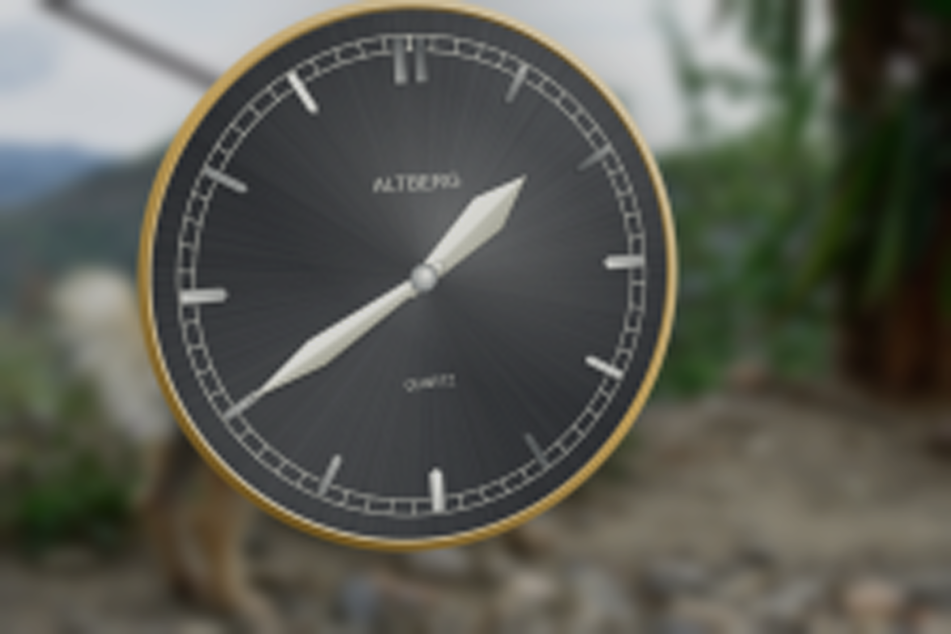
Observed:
1.40
